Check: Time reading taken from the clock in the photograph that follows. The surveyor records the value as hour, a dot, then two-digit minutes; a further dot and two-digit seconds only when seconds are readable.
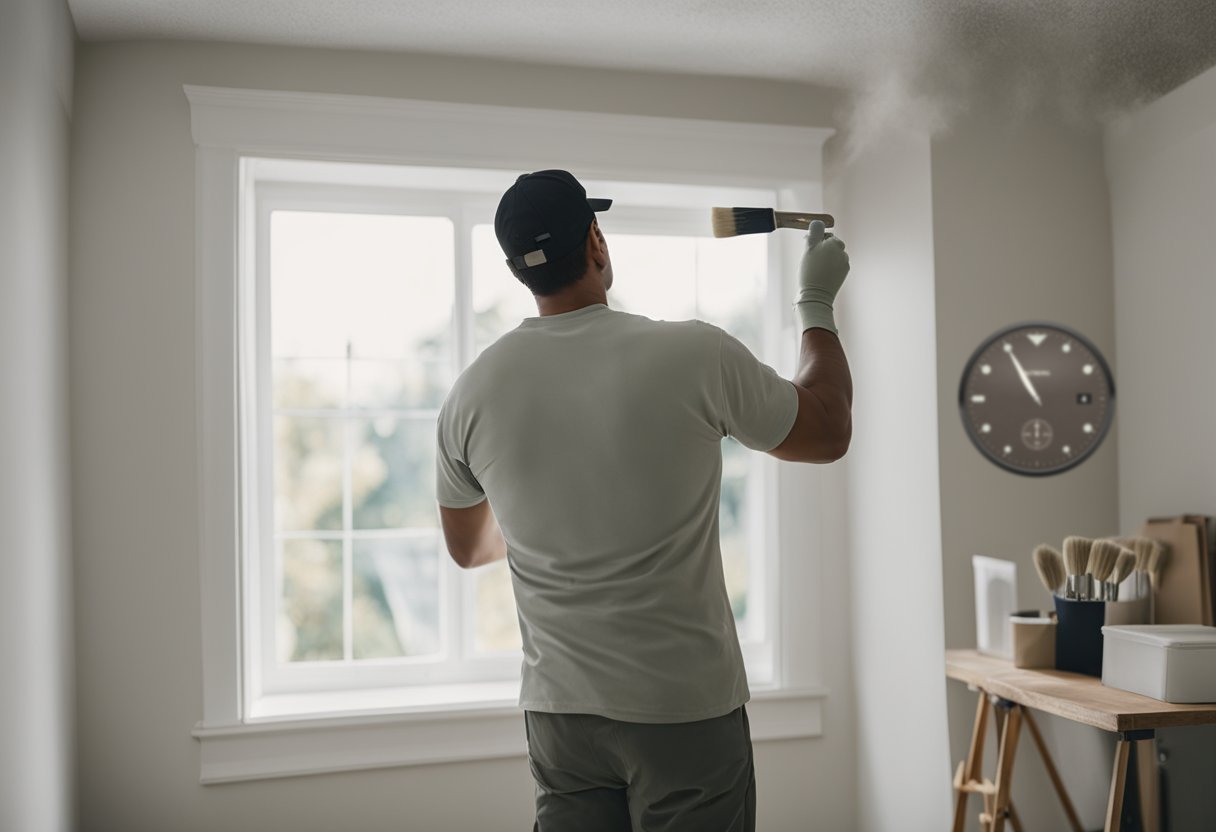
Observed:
10.55
